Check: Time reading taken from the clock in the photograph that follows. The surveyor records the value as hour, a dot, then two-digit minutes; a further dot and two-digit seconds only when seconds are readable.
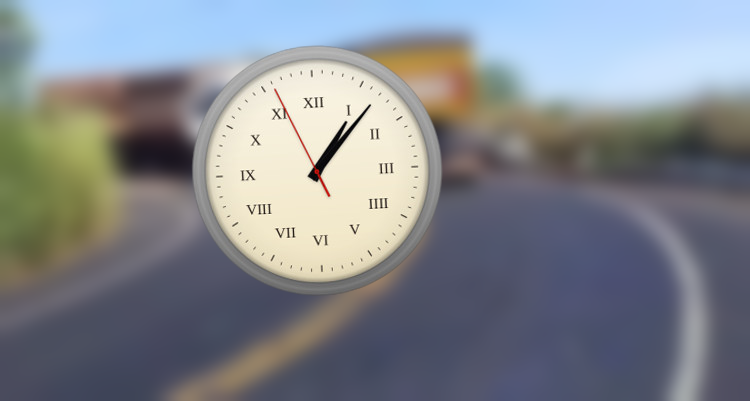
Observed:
1.06.56
